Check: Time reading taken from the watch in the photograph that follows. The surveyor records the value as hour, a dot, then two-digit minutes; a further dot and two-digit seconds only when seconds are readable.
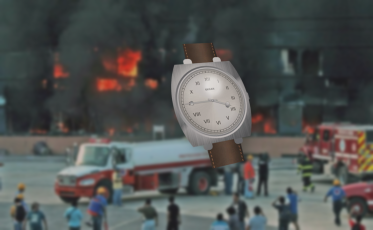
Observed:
3.45
